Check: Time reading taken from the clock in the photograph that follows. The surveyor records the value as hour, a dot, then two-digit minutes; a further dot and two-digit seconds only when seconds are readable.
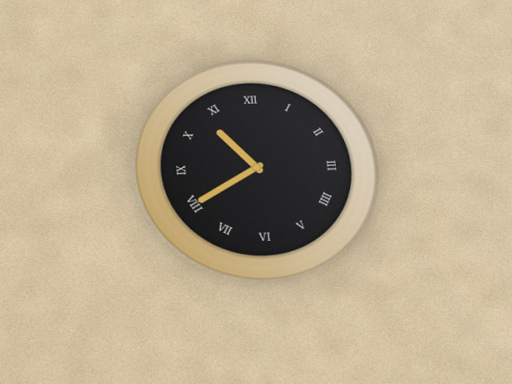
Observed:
10.40
